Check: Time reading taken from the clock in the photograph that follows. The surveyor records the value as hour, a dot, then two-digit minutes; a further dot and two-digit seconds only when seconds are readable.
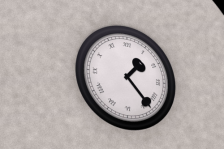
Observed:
1.23
